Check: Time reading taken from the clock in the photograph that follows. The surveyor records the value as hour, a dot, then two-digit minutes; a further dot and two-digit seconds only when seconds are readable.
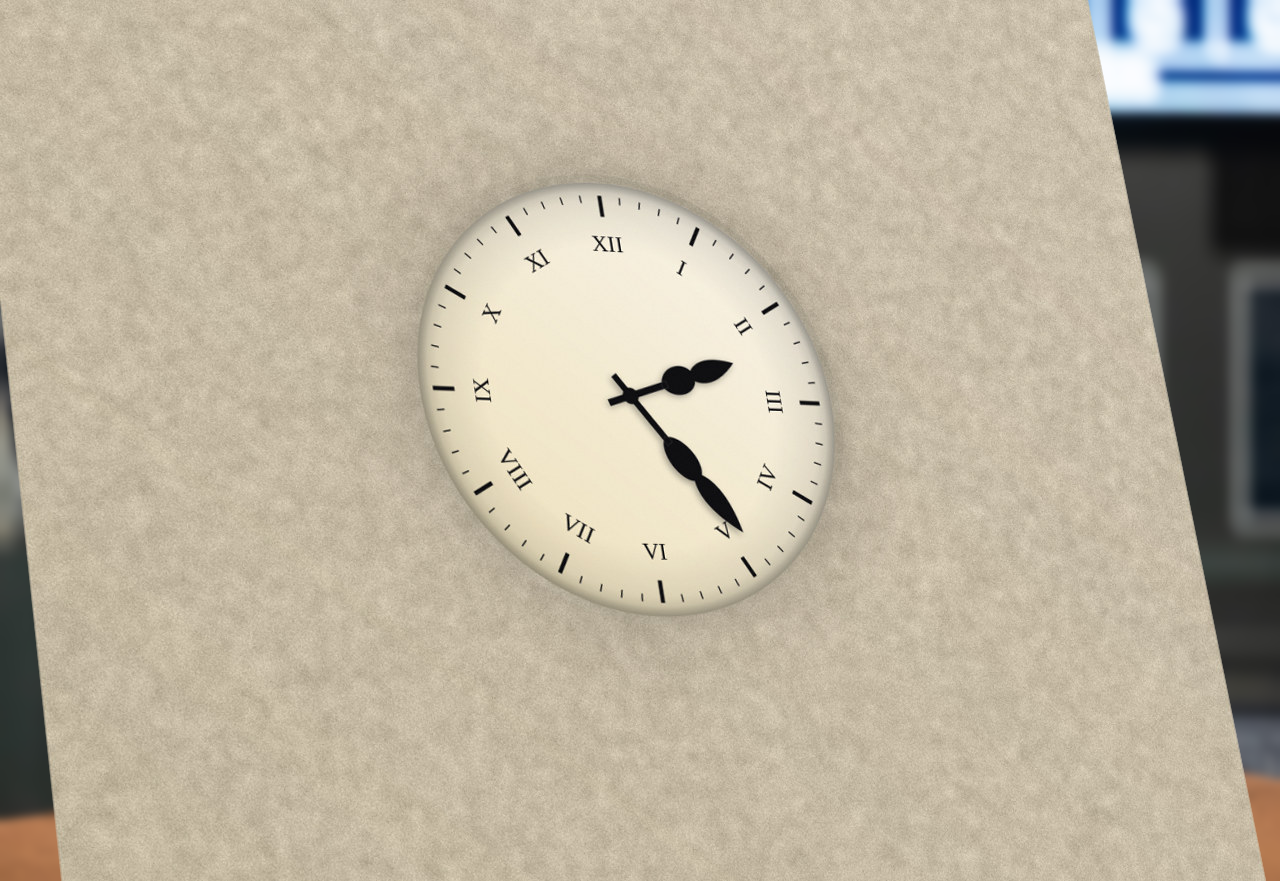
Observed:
2.24
